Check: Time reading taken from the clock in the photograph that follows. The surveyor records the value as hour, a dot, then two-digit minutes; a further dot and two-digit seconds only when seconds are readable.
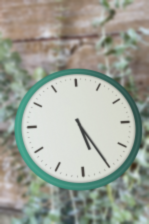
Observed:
5.25
